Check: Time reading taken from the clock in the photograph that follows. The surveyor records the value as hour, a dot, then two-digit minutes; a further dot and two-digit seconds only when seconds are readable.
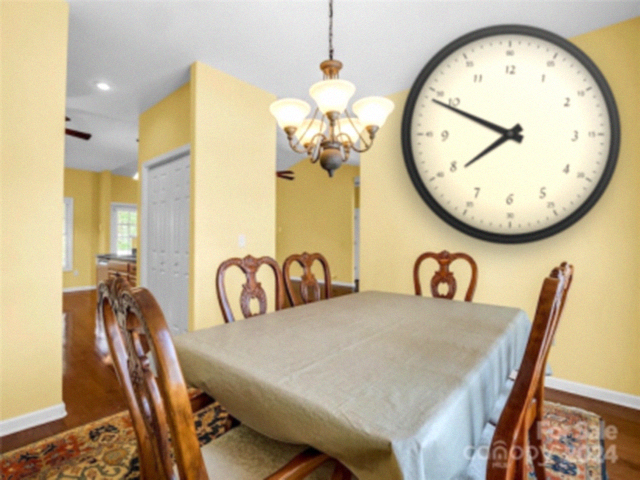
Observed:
7.49
